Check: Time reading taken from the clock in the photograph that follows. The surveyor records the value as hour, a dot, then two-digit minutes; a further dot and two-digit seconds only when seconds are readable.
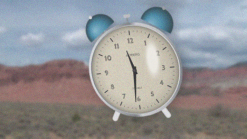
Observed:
11.31
